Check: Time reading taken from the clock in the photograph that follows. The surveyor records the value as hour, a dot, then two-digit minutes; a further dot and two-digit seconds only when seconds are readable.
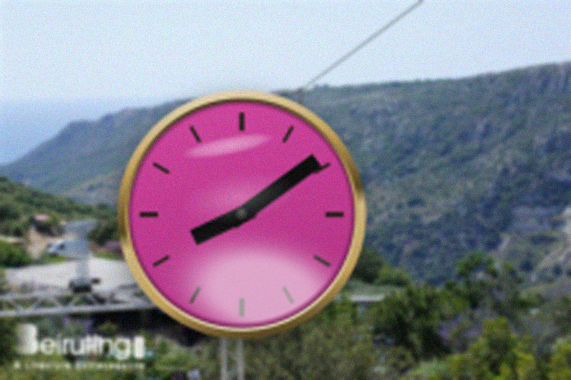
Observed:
8.09
